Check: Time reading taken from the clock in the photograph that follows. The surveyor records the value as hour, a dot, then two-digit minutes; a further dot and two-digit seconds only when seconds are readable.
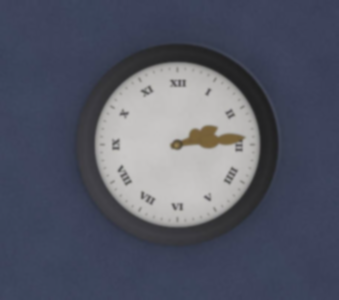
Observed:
2.14
